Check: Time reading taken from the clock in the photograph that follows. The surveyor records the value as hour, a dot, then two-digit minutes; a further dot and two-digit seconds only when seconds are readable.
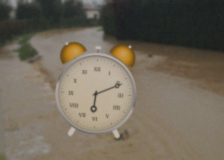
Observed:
6.11
